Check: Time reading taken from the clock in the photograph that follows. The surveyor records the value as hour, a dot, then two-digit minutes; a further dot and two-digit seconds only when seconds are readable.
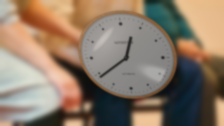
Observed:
12.39
